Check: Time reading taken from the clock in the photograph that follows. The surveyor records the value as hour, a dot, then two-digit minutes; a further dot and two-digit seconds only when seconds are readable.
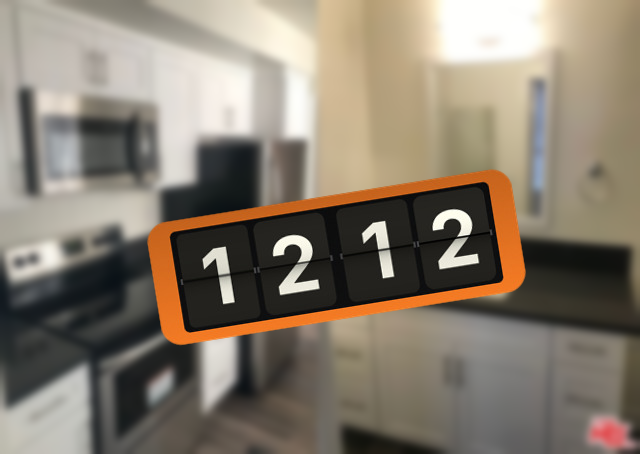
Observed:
12.12
